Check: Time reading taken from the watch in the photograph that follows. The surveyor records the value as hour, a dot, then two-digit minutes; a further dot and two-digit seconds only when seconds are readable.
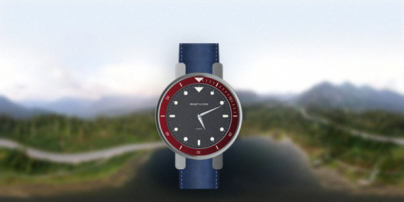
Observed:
5.11
